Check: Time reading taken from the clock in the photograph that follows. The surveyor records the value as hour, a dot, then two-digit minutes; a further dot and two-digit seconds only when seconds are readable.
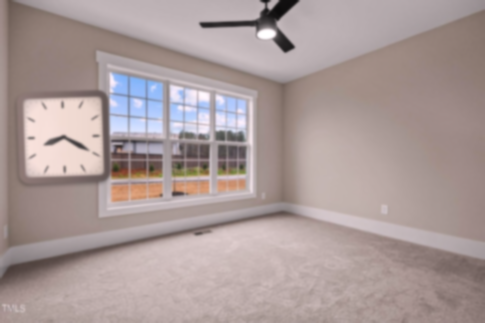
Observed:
8.20
